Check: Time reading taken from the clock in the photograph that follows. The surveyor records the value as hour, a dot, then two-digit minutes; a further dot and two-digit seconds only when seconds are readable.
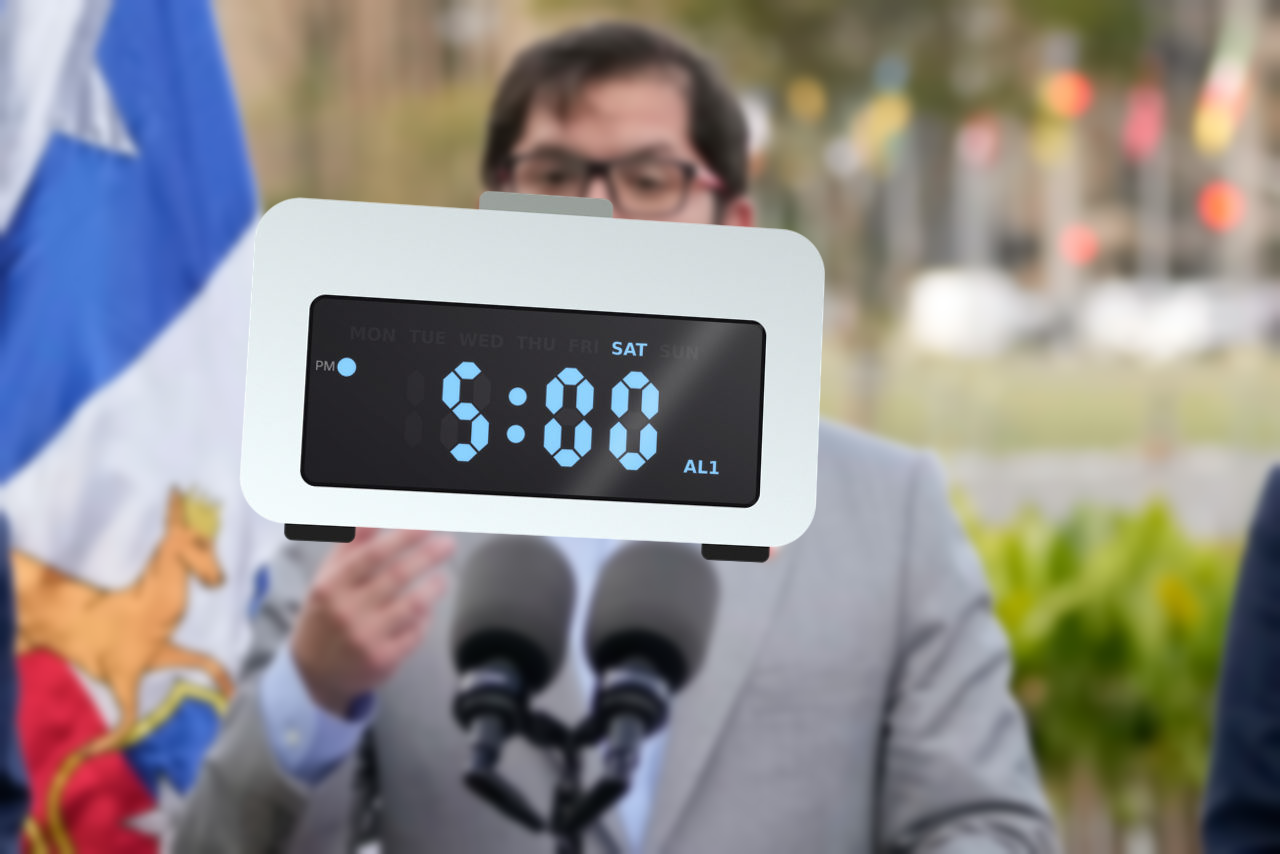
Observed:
5.00
